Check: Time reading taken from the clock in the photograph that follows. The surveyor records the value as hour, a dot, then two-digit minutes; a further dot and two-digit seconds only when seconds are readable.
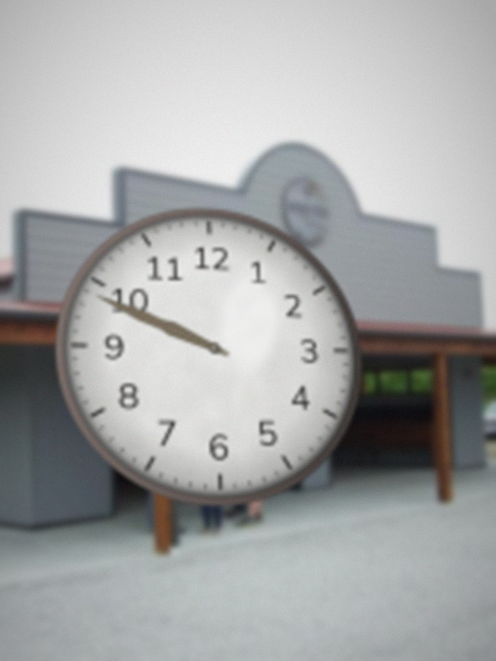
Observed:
9.49
